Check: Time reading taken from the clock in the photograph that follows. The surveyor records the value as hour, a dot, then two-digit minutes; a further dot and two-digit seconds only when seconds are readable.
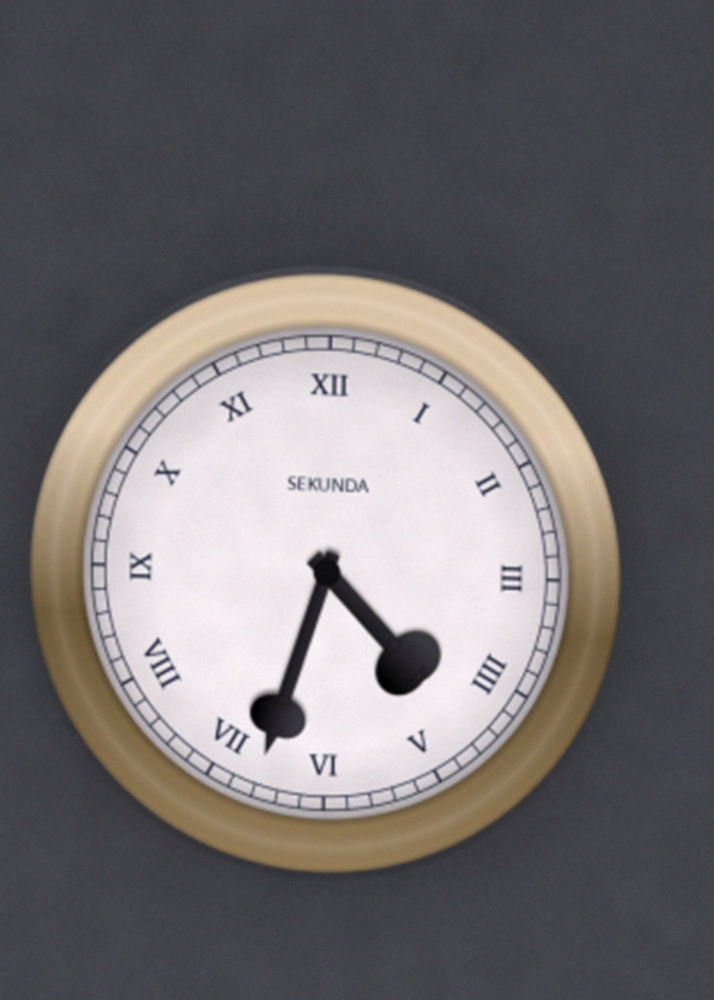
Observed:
4.33
